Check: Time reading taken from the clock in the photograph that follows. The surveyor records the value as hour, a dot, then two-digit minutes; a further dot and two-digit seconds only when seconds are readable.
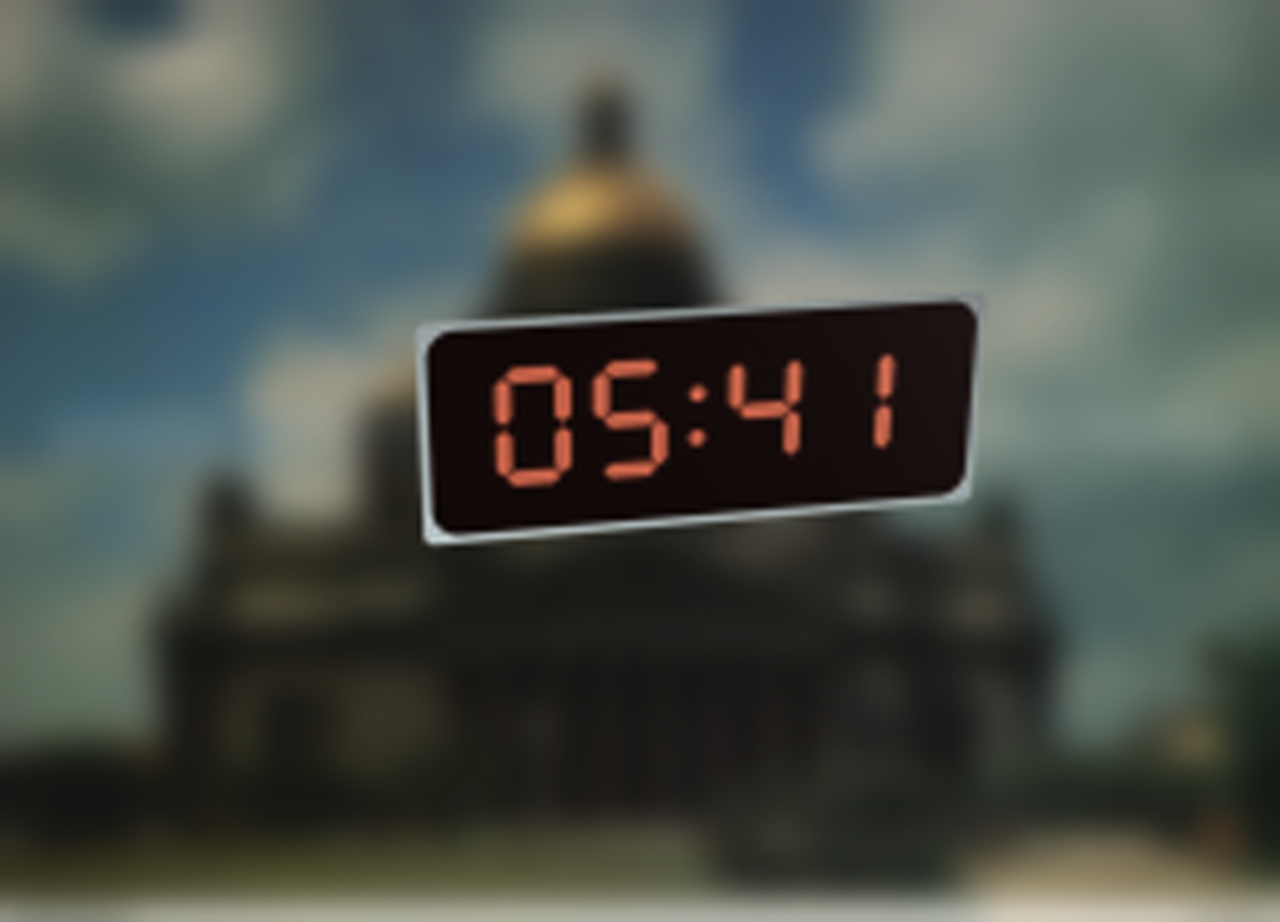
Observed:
5.41
